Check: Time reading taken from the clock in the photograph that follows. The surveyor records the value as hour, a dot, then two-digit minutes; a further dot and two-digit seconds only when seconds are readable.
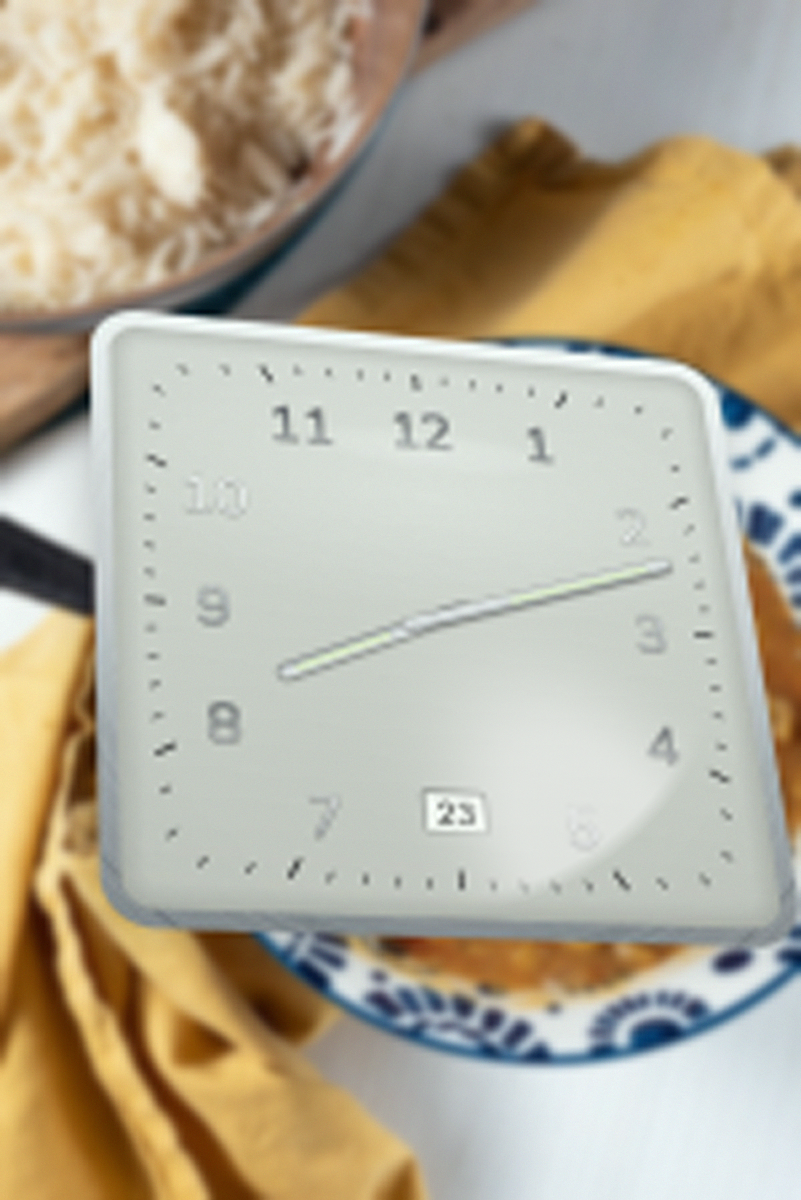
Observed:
8.12
